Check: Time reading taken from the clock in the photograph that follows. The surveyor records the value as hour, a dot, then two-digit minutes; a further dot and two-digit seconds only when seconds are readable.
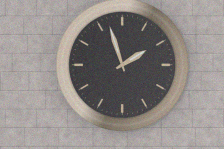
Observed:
1.57
